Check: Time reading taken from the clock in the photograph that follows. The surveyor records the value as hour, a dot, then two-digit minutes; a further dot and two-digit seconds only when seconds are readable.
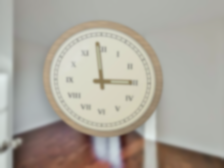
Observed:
2.59
